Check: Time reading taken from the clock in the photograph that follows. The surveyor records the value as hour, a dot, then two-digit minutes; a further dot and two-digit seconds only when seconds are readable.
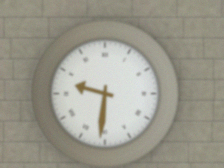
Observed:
9.31
